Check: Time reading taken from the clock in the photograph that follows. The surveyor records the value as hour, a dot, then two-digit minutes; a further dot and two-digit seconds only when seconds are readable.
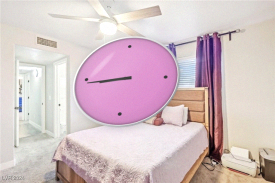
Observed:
8.44
